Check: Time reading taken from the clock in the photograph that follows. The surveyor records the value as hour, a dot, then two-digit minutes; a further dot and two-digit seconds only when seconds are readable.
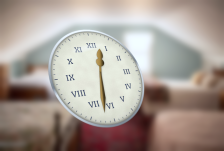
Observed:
12.32
